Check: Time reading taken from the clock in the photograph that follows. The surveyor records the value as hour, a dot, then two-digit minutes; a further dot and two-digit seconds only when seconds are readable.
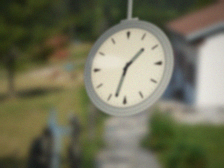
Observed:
1.33
